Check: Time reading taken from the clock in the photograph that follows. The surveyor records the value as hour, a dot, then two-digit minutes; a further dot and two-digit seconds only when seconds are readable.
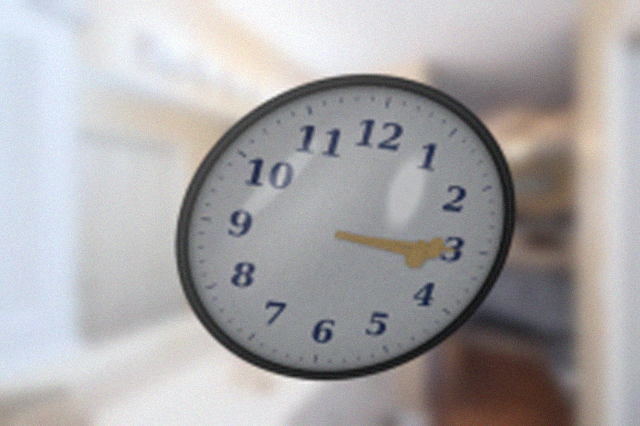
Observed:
3.15
